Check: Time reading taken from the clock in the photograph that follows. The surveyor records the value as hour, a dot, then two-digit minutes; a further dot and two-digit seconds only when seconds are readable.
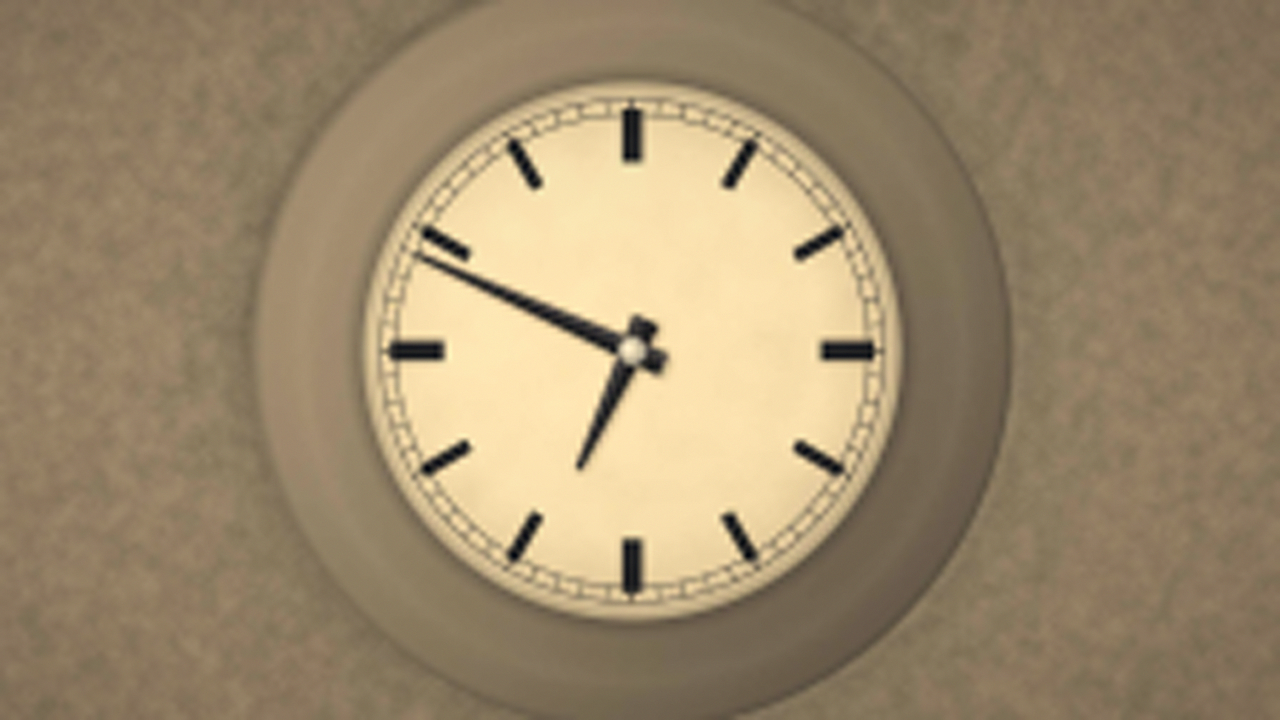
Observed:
6.49
